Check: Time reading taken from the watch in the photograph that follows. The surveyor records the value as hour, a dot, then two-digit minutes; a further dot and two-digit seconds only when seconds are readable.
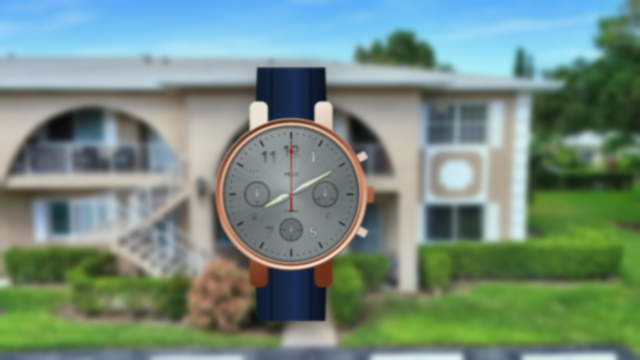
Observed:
8.10
